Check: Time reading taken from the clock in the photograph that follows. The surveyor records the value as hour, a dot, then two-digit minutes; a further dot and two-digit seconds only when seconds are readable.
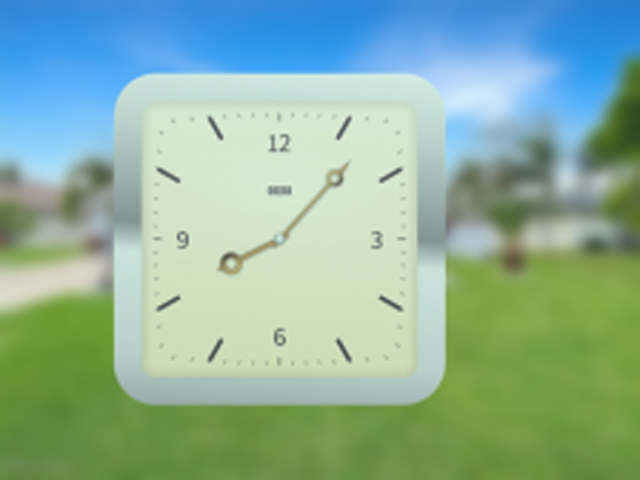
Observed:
8.07
